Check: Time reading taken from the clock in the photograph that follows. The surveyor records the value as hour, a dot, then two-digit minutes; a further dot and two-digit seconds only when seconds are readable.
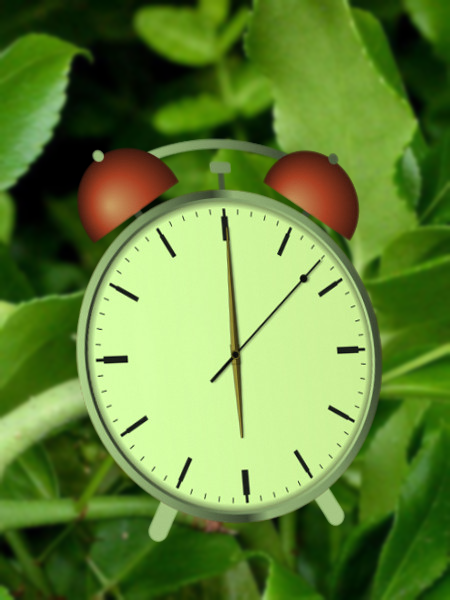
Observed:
6.00.08
